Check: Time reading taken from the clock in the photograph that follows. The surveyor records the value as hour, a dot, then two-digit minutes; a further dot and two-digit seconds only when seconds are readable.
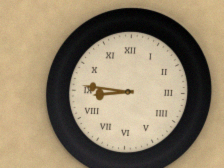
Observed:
8.46
